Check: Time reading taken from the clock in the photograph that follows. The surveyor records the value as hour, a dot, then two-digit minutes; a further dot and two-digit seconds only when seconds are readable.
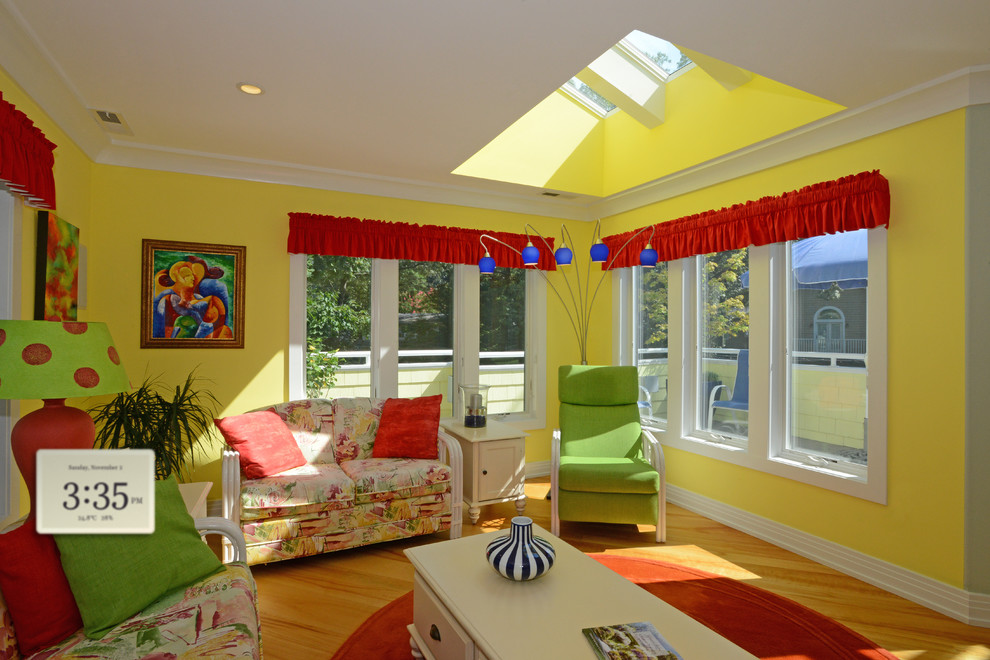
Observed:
3.35
